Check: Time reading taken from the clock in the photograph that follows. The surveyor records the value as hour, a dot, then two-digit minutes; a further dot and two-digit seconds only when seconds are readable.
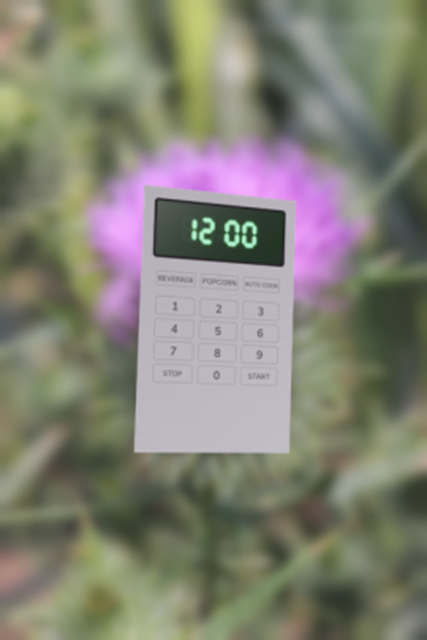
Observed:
12.00
